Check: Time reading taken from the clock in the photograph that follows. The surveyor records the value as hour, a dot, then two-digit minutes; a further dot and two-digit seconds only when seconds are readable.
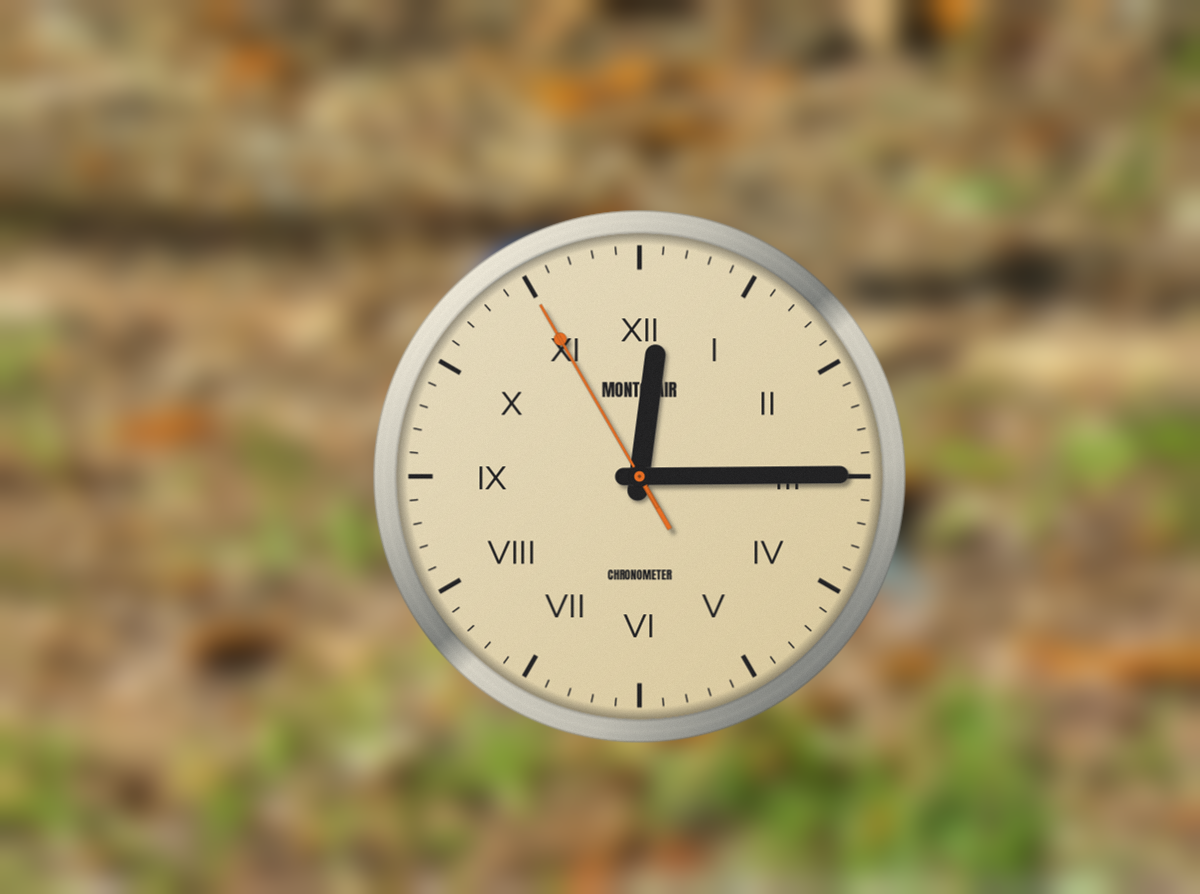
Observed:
12.14.55
